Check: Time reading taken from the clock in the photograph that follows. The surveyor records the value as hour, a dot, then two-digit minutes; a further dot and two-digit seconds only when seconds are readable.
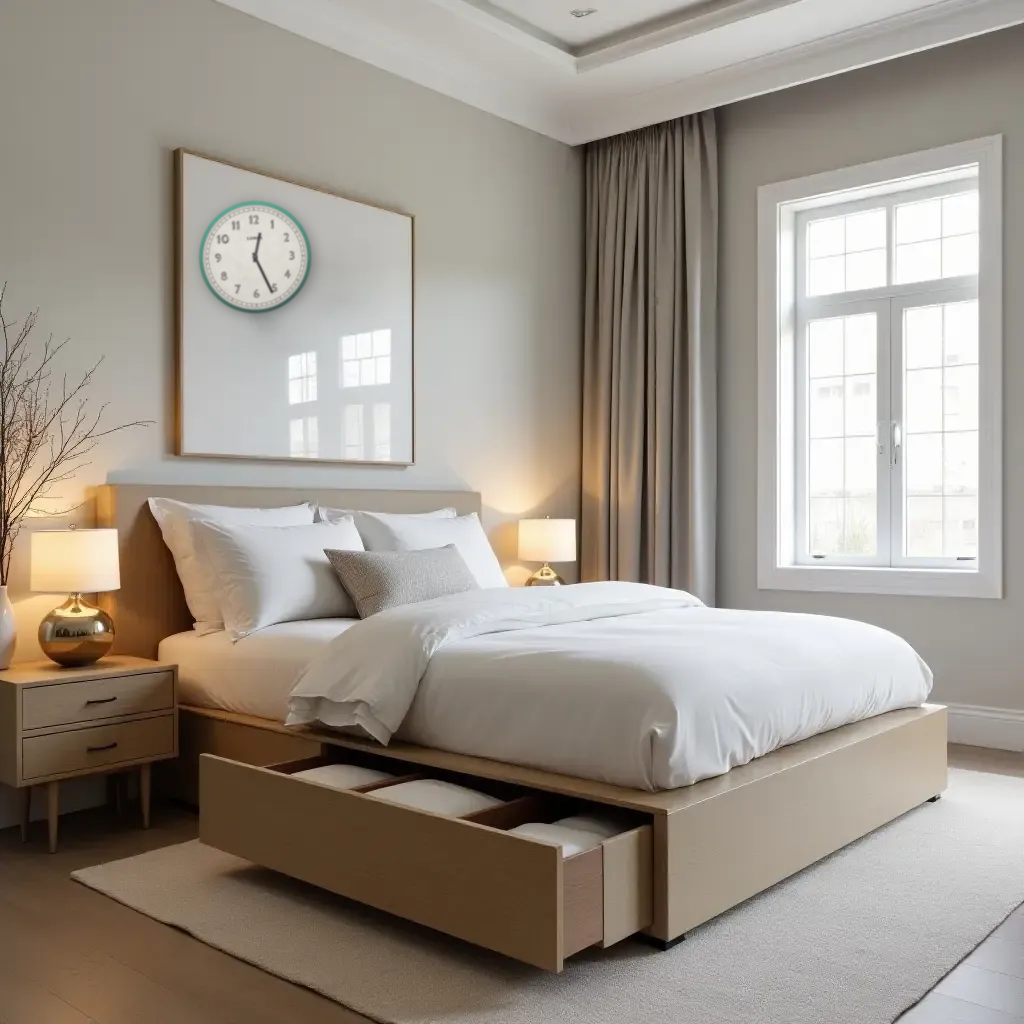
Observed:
12.26
